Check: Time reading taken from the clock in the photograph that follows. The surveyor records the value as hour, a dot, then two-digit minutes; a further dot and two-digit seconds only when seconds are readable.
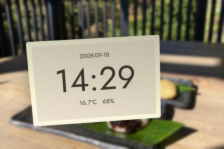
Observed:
14.29
